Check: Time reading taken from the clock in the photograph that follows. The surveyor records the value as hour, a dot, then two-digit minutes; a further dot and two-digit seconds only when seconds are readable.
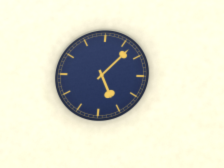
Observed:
5.07
